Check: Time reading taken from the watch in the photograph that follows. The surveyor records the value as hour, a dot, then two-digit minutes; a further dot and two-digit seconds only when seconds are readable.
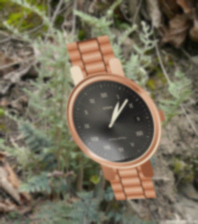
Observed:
1.08
